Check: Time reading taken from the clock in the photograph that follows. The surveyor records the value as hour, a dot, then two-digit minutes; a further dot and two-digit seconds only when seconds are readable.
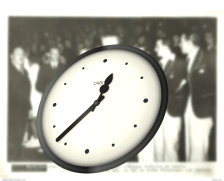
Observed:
12.37
